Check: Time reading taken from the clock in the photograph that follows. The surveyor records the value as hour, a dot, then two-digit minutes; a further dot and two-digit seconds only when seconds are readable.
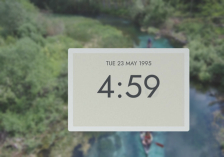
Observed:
4.59
